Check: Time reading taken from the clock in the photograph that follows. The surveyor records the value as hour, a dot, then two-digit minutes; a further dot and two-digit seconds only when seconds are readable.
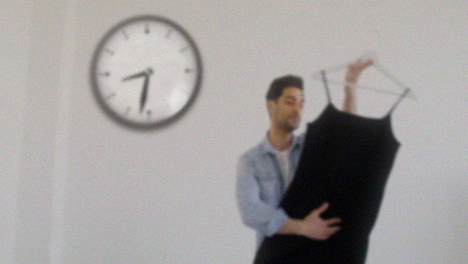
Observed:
8.32
